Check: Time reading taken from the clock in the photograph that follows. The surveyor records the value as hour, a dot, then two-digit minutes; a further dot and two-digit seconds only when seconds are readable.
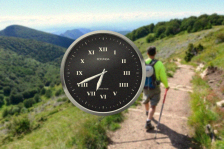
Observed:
6.41
